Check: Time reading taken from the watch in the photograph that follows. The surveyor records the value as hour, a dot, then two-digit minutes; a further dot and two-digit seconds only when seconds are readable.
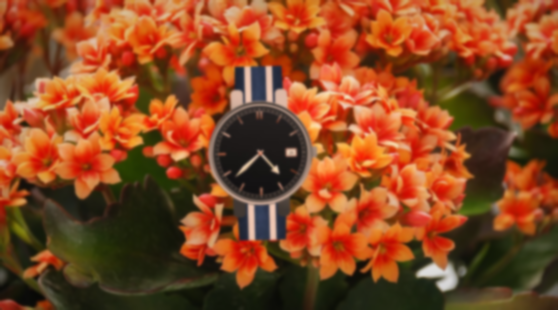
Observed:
4.38
